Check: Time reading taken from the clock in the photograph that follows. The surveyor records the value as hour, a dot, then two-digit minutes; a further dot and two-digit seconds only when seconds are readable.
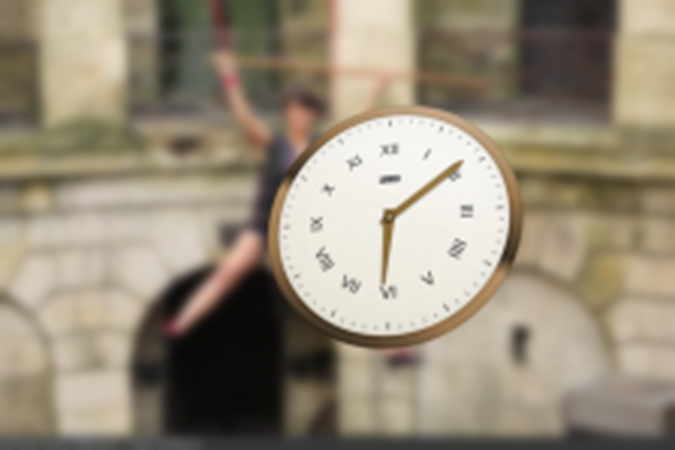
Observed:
6.09
